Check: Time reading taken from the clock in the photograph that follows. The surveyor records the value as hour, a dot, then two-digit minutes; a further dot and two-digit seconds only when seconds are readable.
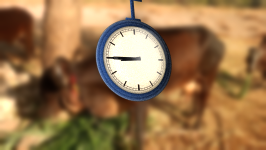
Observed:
8.45
